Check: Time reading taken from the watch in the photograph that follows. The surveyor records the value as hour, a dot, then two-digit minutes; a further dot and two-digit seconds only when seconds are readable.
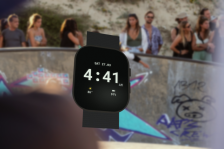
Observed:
4.41
